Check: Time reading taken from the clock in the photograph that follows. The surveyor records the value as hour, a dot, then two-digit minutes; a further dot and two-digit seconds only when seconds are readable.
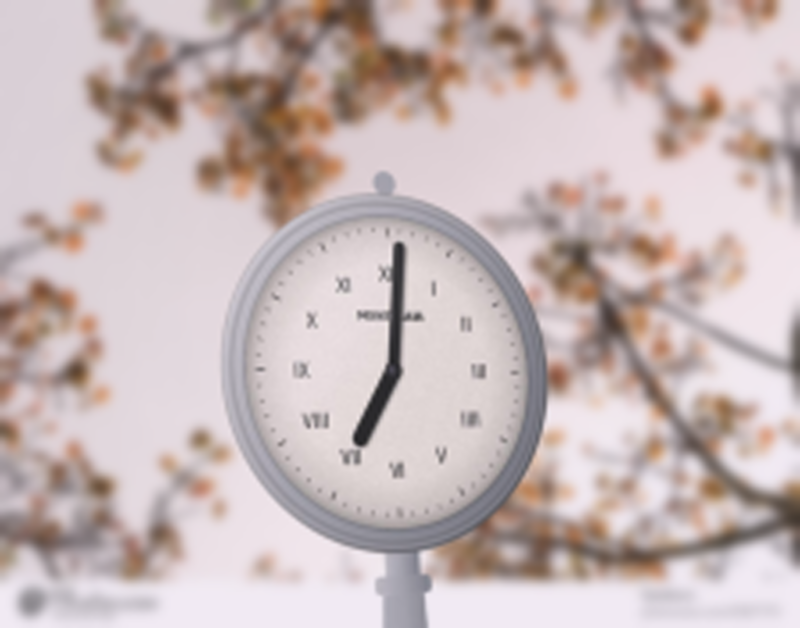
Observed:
7.01
